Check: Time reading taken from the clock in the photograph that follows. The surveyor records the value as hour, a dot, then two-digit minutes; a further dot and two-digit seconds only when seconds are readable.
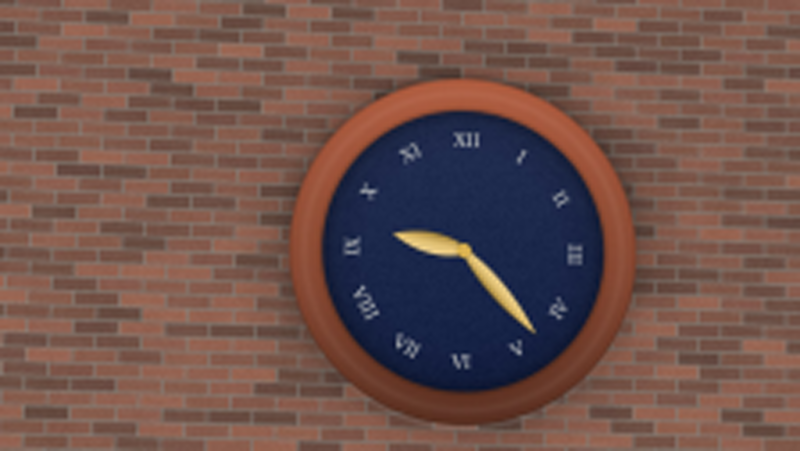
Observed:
9.23
